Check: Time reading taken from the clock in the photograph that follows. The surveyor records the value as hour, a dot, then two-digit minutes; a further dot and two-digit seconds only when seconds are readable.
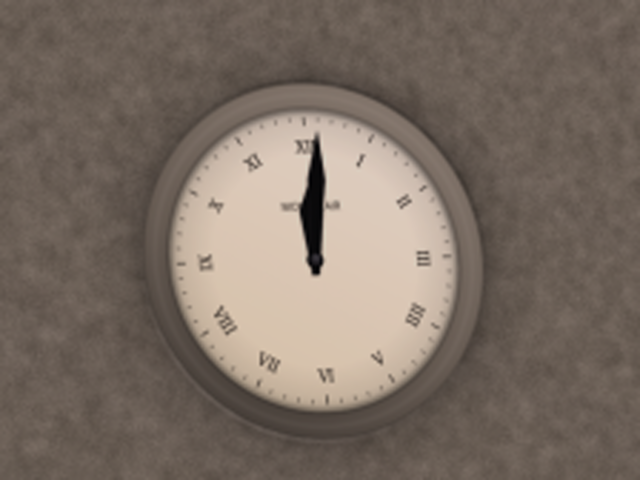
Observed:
12.01
